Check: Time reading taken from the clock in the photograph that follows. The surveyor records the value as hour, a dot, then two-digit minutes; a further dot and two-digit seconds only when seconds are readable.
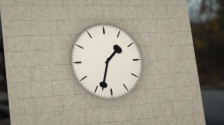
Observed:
1.33
